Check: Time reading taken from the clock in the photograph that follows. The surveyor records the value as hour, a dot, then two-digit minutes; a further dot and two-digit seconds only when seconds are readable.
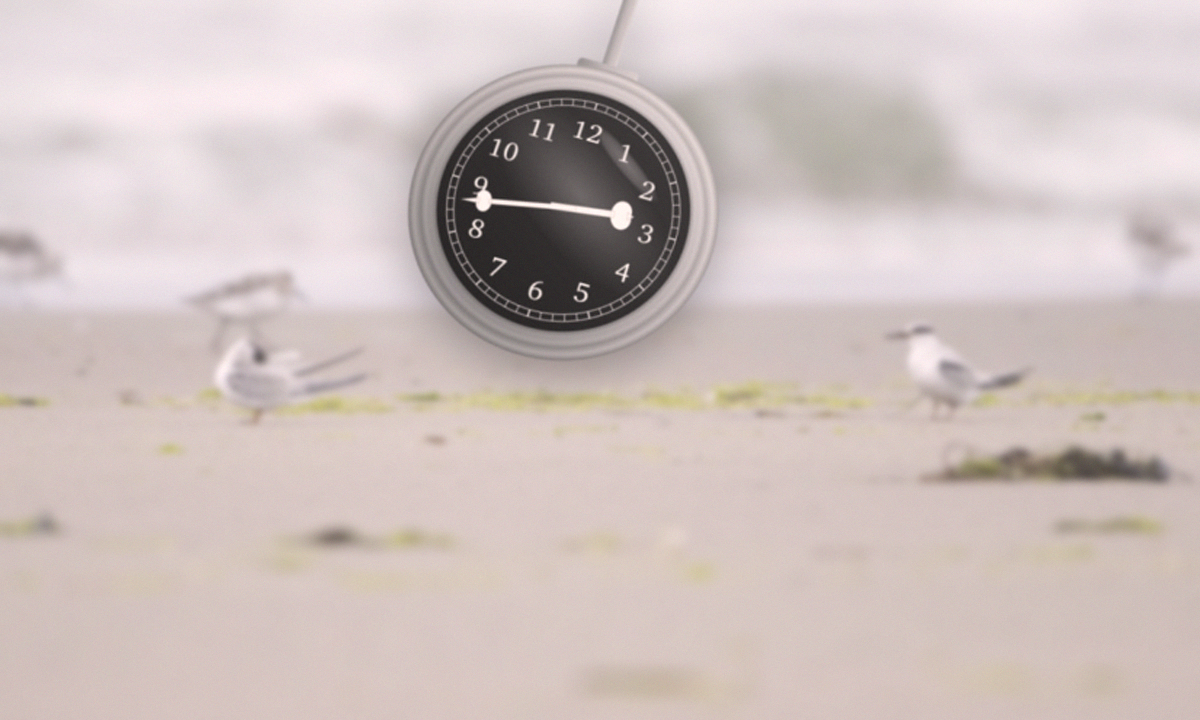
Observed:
2.43
